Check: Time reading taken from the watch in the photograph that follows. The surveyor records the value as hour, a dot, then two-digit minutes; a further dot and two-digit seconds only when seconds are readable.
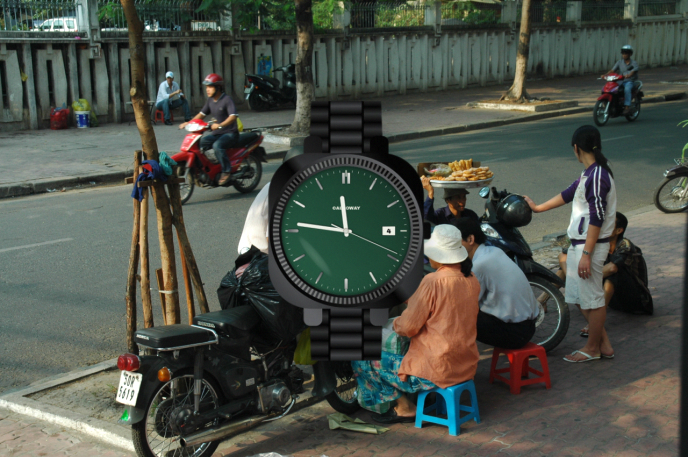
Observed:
11.46.19
